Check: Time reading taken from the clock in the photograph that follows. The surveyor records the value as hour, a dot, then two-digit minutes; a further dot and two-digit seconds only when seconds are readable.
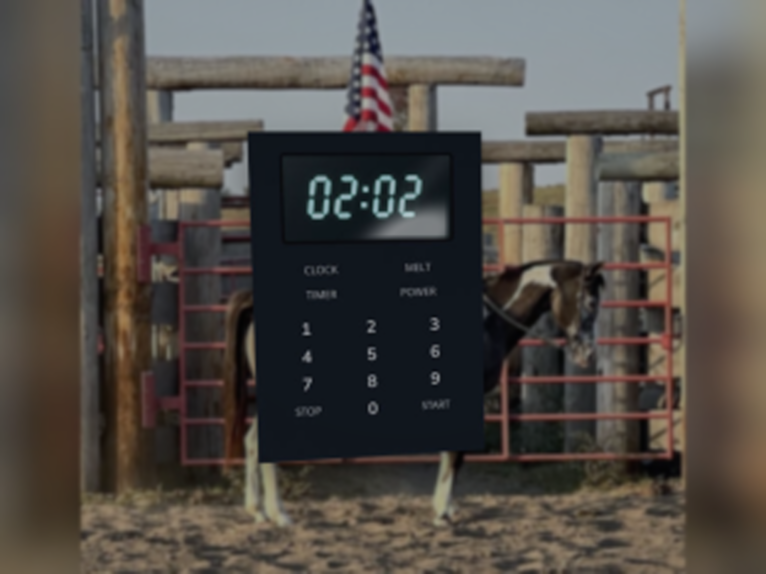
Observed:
2.02
